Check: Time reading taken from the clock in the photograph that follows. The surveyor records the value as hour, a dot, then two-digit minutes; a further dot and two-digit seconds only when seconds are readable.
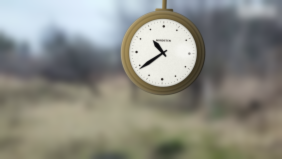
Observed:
10.39
